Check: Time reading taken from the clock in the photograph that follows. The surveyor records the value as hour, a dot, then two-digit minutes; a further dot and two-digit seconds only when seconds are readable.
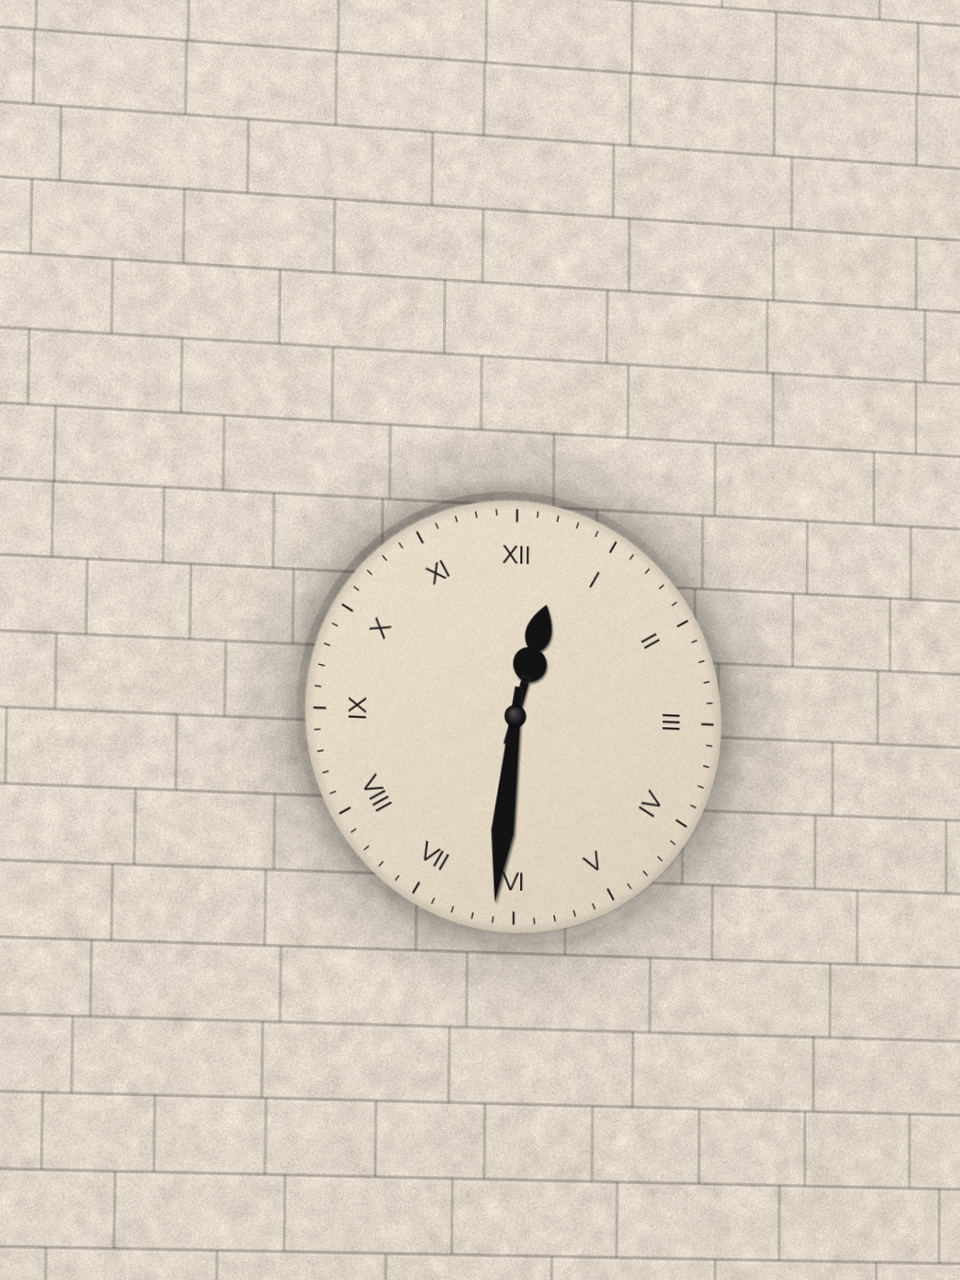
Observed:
12.31
